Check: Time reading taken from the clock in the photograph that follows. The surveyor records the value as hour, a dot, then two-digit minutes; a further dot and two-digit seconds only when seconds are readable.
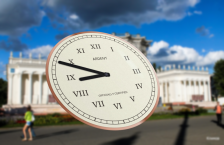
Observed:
8.49
